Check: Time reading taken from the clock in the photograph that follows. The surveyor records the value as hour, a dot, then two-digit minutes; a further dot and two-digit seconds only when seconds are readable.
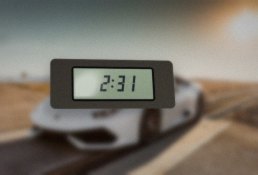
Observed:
2.31
